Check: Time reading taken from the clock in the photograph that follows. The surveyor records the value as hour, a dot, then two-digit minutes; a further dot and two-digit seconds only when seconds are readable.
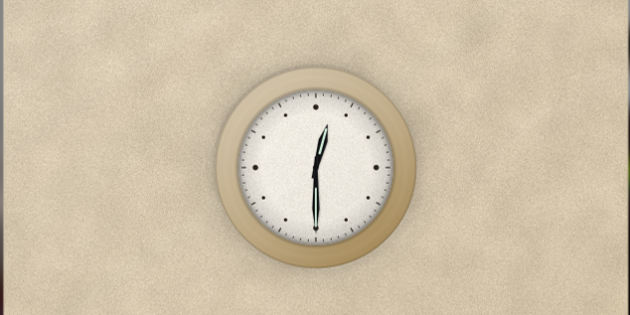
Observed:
12.30
